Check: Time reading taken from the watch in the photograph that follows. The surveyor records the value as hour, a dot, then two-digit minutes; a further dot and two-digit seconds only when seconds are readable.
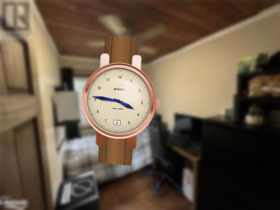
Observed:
3.46
